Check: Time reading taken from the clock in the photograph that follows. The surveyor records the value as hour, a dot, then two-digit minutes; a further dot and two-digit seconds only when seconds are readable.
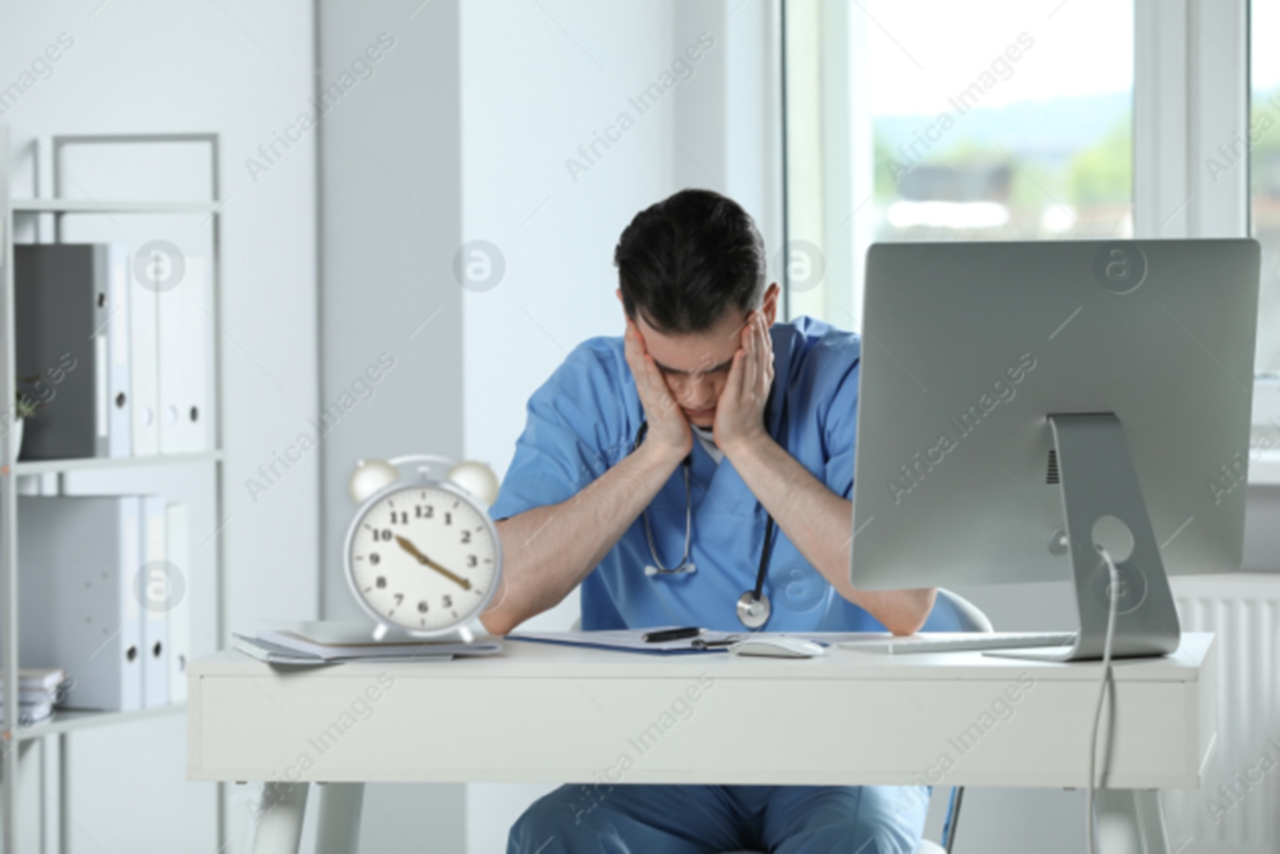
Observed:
10.20
